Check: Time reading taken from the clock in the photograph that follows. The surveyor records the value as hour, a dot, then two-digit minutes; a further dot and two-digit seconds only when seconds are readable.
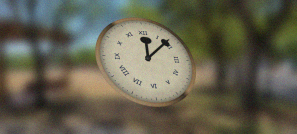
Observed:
12.08
